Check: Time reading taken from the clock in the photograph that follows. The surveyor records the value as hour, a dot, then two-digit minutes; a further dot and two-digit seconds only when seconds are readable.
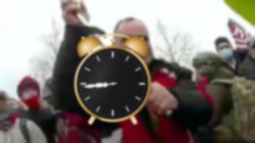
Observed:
8.44
